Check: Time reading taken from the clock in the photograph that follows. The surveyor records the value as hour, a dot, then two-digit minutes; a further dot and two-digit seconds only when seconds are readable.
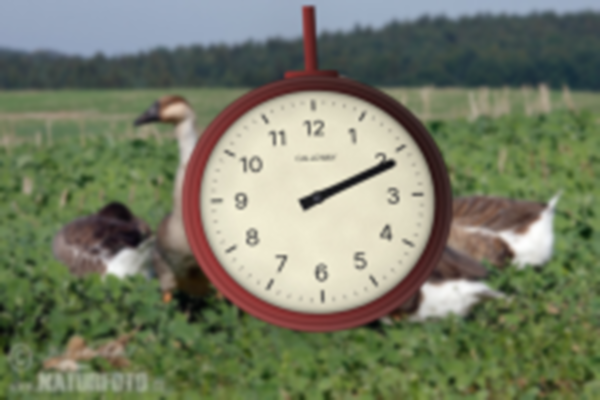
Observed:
2.11
